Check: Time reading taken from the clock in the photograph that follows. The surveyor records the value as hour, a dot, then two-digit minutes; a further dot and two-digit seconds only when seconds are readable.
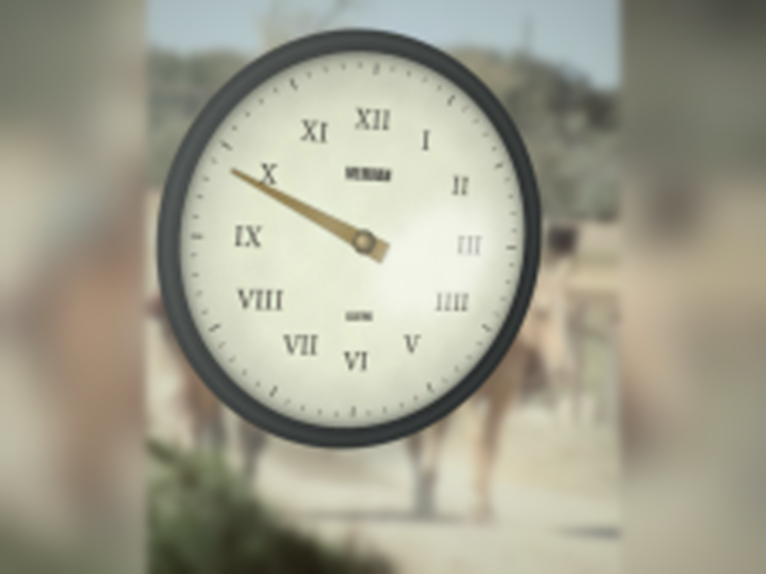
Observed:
9.49
